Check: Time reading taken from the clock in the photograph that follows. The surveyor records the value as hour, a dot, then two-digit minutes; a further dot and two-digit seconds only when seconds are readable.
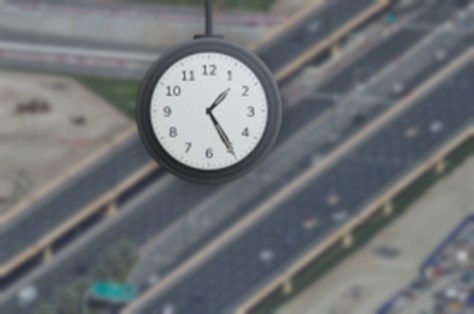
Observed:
1.25
